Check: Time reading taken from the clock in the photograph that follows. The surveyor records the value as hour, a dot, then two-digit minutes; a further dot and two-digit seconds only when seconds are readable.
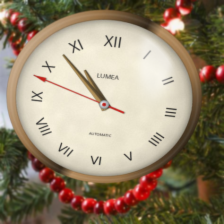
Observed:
10.52.48
